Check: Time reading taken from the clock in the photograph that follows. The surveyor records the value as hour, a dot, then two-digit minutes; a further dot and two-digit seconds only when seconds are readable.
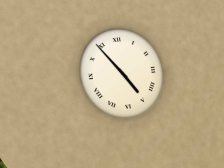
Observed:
4.54
